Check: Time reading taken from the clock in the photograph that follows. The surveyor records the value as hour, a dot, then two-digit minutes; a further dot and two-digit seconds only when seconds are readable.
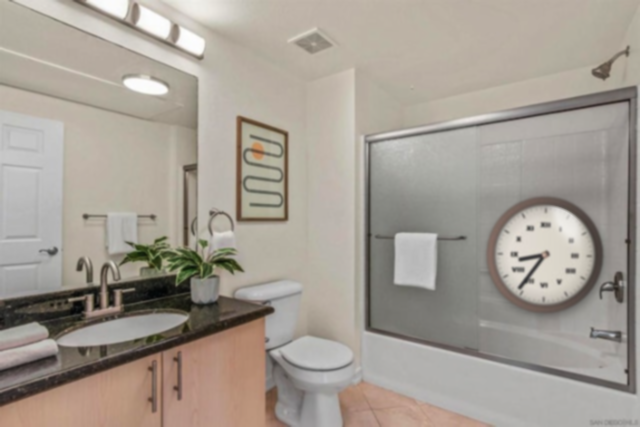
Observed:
8.36
